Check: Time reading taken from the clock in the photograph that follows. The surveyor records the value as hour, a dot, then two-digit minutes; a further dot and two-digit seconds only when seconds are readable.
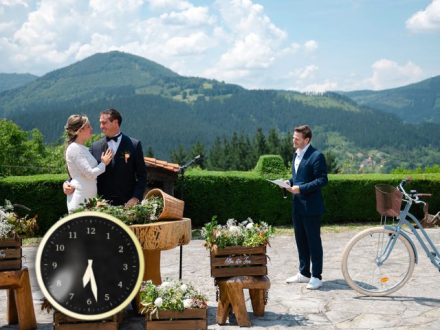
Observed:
6.28
